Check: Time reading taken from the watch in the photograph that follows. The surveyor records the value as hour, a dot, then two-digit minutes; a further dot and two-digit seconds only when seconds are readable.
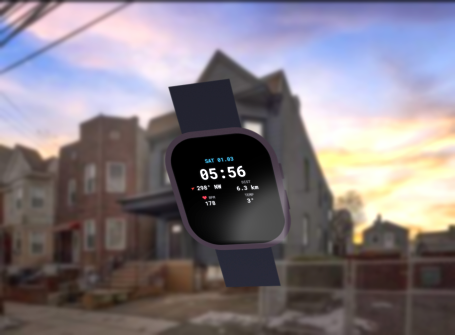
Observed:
5.56
